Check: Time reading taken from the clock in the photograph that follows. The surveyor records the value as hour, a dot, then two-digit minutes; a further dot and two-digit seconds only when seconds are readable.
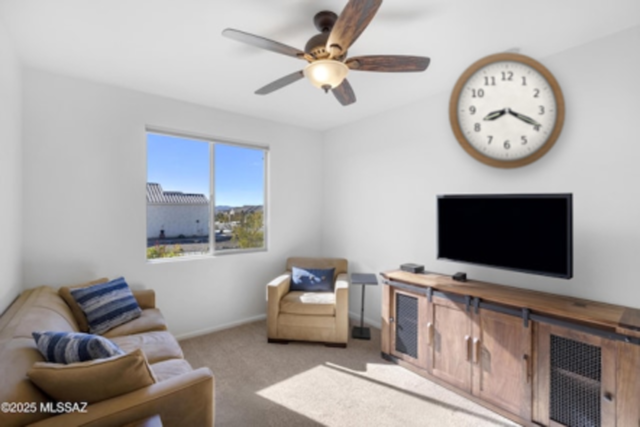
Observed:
8.19
